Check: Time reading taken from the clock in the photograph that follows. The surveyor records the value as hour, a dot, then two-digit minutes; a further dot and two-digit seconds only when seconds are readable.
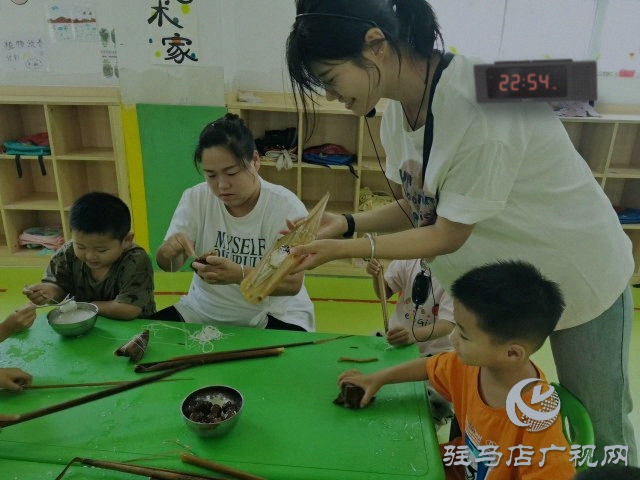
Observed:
22.54
